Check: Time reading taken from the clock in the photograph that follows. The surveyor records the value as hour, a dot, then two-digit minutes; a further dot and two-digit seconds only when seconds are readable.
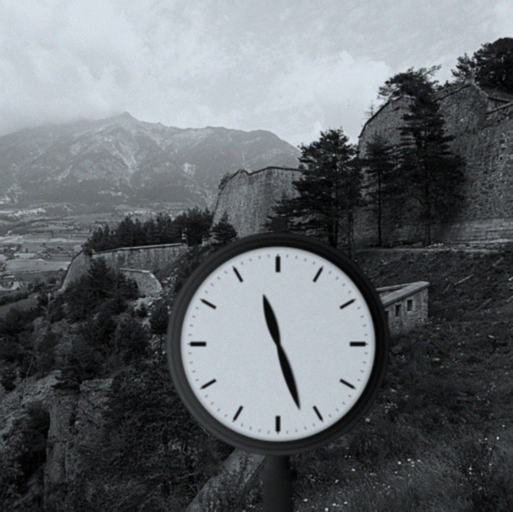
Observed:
11.27
